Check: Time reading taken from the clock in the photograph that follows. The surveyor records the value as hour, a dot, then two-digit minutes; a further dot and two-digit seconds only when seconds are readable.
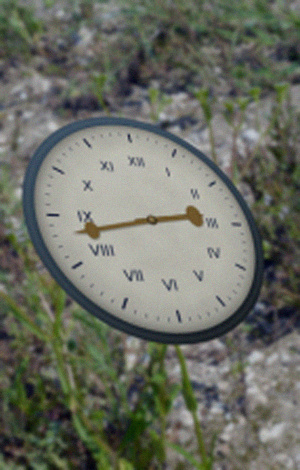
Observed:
2.43
